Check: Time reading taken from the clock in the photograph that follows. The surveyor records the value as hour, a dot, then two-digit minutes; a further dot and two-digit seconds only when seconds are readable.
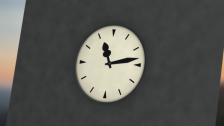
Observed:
11.13
